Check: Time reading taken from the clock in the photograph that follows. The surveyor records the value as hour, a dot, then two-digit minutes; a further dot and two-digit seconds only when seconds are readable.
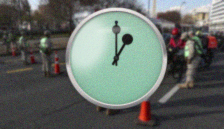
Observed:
1.00
